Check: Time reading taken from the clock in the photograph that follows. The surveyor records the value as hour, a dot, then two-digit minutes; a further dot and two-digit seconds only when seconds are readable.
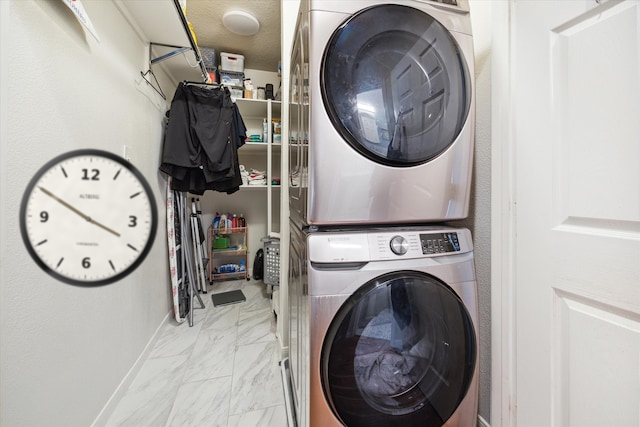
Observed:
3.50
